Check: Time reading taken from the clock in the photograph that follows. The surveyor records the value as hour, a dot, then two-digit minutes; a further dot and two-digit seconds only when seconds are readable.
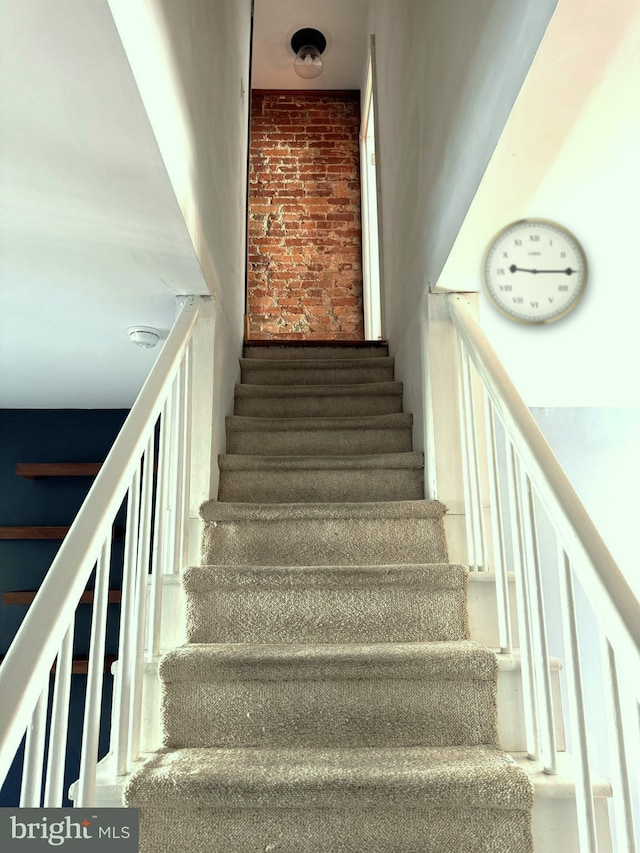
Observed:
9.15
